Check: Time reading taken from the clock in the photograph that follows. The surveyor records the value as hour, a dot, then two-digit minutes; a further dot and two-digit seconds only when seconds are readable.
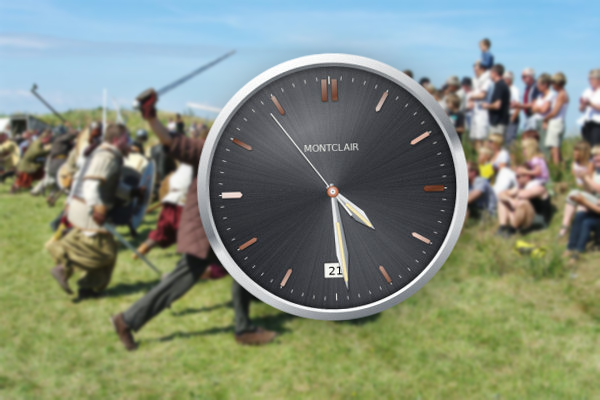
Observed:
4.28.54
